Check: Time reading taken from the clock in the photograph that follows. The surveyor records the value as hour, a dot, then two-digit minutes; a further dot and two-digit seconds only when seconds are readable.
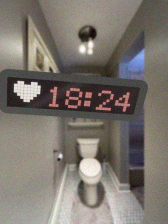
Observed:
18.24
